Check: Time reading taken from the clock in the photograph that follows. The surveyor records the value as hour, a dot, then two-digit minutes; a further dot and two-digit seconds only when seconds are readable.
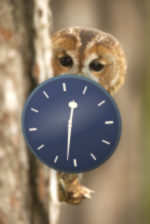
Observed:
12.32
